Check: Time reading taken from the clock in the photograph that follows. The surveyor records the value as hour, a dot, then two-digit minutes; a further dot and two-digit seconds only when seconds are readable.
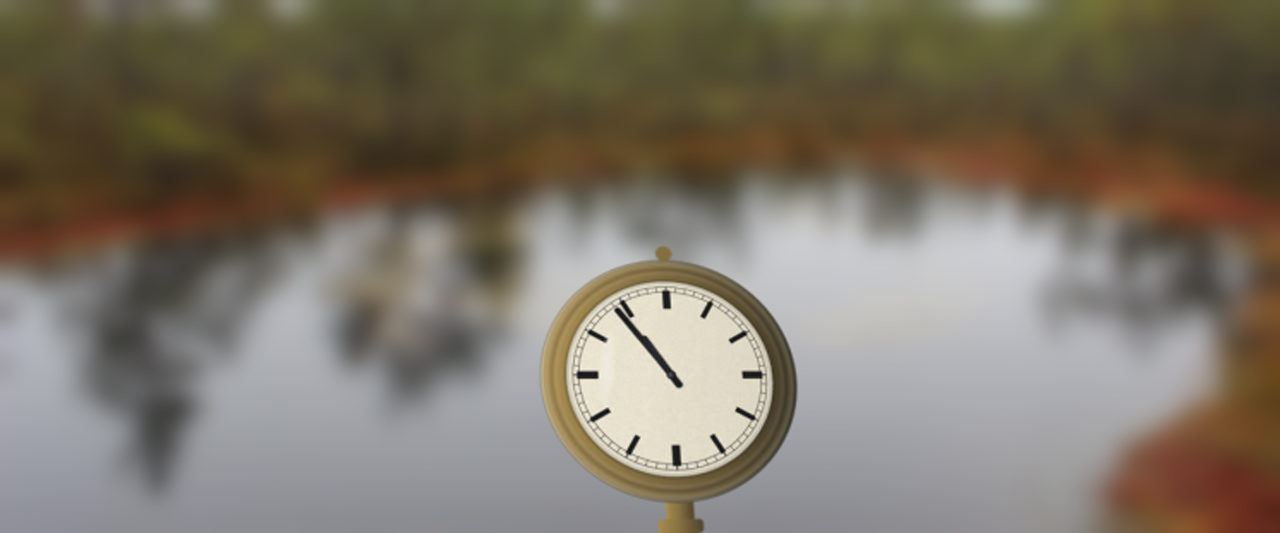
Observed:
10.54
